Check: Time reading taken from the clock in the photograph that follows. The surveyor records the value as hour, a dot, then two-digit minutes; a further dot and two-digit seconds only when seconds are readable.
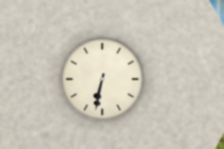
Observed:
6.32
